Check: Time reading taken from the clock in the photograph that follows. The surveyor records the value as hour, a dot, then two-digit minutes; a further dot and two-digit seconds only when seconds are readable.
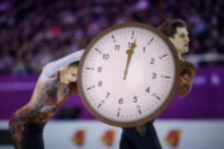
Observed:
12.01
